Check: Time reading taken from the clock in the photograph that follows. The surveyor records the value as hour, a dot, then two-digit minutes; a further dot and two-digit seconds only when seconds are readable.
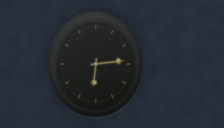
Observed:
6.14
